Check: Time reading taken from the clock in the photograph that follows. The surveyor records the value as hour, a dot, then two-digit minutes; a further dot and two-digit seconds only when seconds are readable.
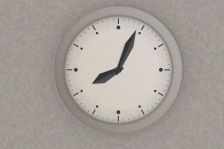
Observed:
8.04
